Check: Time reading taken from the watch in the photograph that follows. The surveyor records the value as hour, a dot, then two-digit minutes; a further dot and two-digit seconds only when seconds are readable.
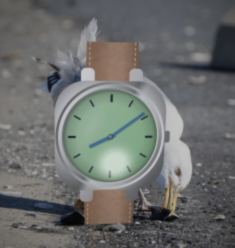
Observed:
8.09
